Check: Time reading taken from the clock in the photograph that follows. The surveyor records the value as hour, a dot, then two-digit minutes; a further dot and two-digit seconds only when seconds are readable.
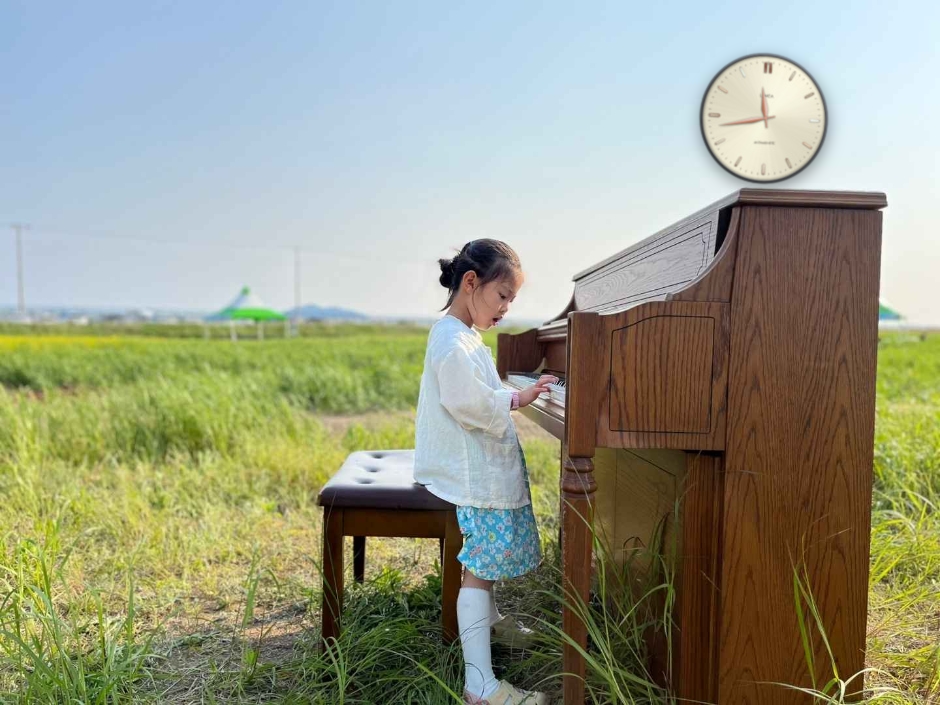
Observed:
11.43
